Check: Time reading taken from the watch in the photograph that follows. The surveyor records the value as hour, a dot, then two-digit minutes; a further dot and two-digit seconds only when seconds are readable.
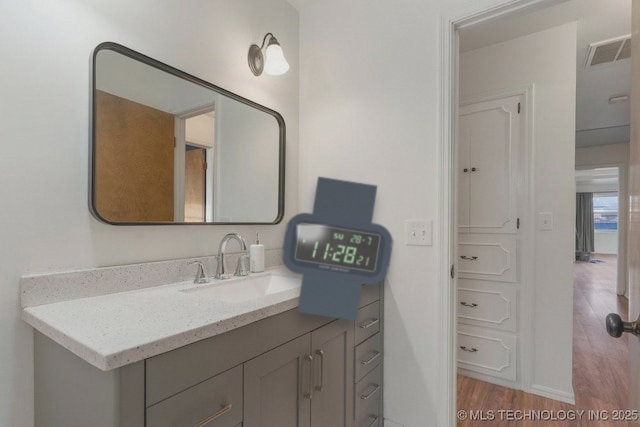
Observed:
11.28
